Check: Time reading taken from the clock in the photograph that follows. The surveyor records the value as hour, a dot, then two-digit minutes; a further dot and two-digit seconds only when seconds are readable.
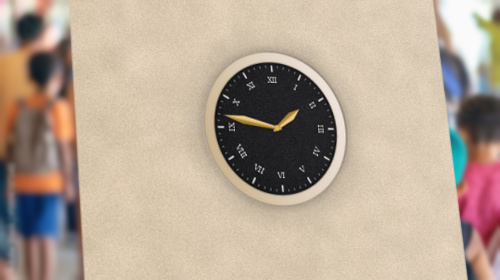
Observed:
1.47
